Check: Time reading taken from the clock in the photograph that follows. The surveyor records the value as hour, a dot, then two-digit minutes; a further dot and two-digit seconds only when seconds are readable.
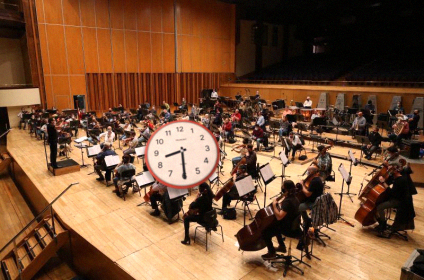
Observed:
8.30
